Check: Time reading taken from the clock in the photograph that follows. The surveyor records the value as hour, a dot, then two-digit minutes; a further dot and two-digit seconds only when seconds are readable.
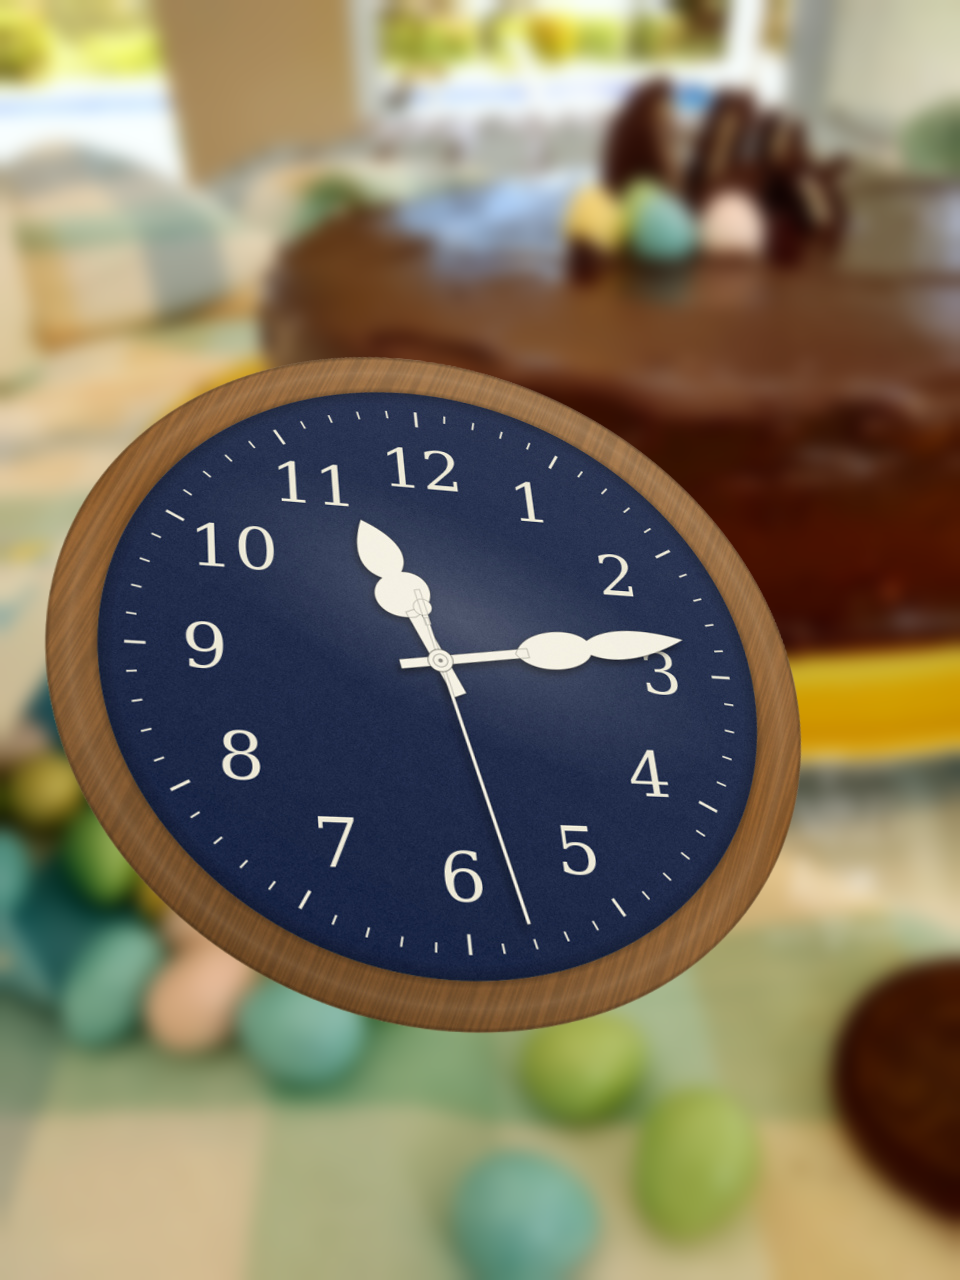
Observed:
11.13.28
